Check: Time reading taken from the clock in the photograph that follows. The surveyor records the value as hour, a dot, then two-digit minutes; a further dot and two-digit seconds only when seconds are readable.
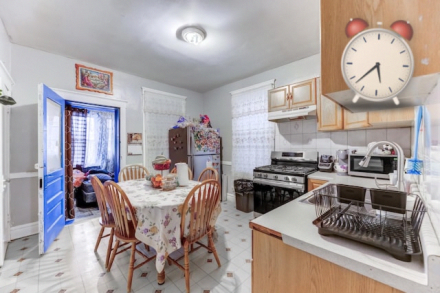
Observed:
5.38
